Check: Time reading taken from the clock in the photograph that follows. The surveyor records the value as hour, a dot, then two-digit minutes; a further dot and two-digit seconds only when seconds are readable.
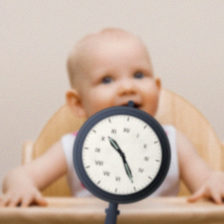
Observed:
10.25
